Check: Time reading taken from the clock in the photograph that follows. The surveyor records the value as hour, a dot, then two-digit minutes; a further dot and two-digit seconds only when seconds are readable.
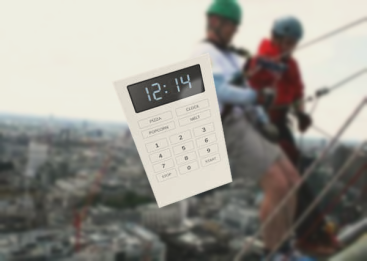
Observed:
12.14
